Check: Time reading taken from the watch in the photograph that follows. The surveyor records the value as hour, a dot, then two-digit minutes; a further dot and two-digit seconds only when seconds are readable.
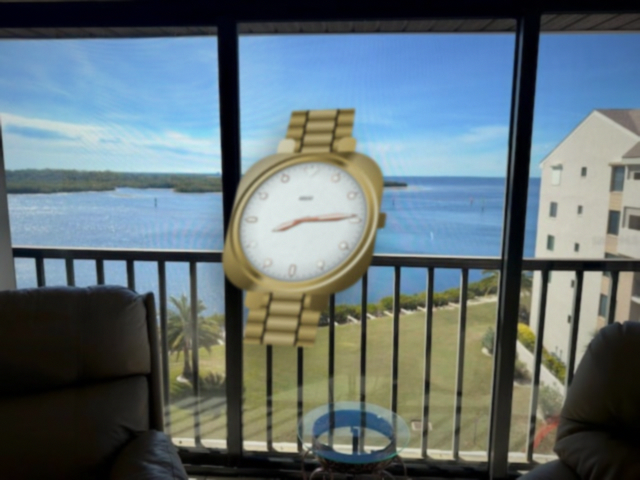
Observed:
8.14
